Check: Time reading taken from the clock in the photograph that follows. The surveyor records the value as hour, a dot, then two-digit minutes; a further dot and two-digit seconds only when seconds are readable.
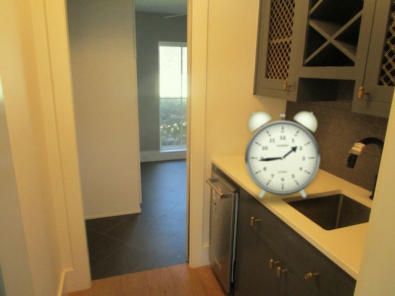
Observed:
1.44
